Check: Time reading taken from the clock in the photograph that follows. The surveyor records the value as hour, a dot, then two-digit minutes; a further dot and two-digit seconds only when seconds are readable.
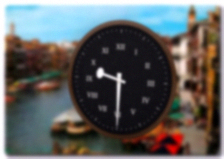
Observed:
9.30
